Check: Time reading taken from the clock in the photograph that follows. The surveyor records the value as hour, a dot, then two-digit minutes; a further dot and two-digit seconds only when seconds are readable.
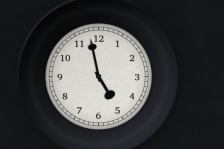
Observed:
4.58
